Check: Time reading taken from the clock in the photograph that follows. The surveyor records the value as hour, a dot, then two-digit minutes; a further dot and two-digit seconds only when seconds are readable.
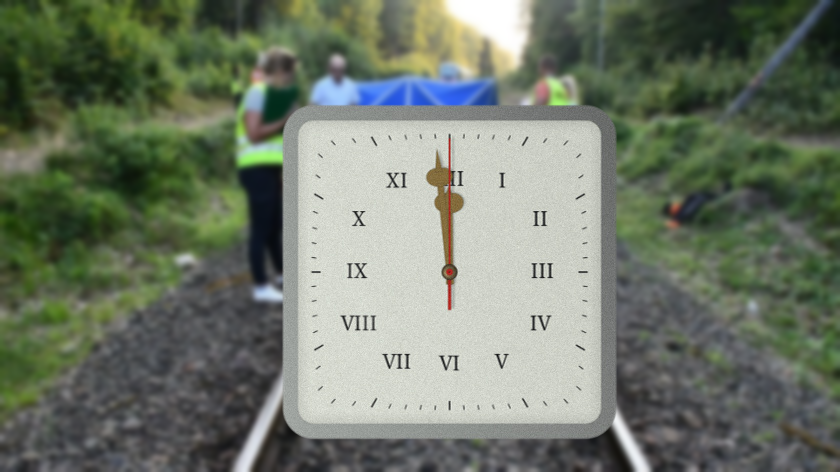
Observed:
11.59.00
